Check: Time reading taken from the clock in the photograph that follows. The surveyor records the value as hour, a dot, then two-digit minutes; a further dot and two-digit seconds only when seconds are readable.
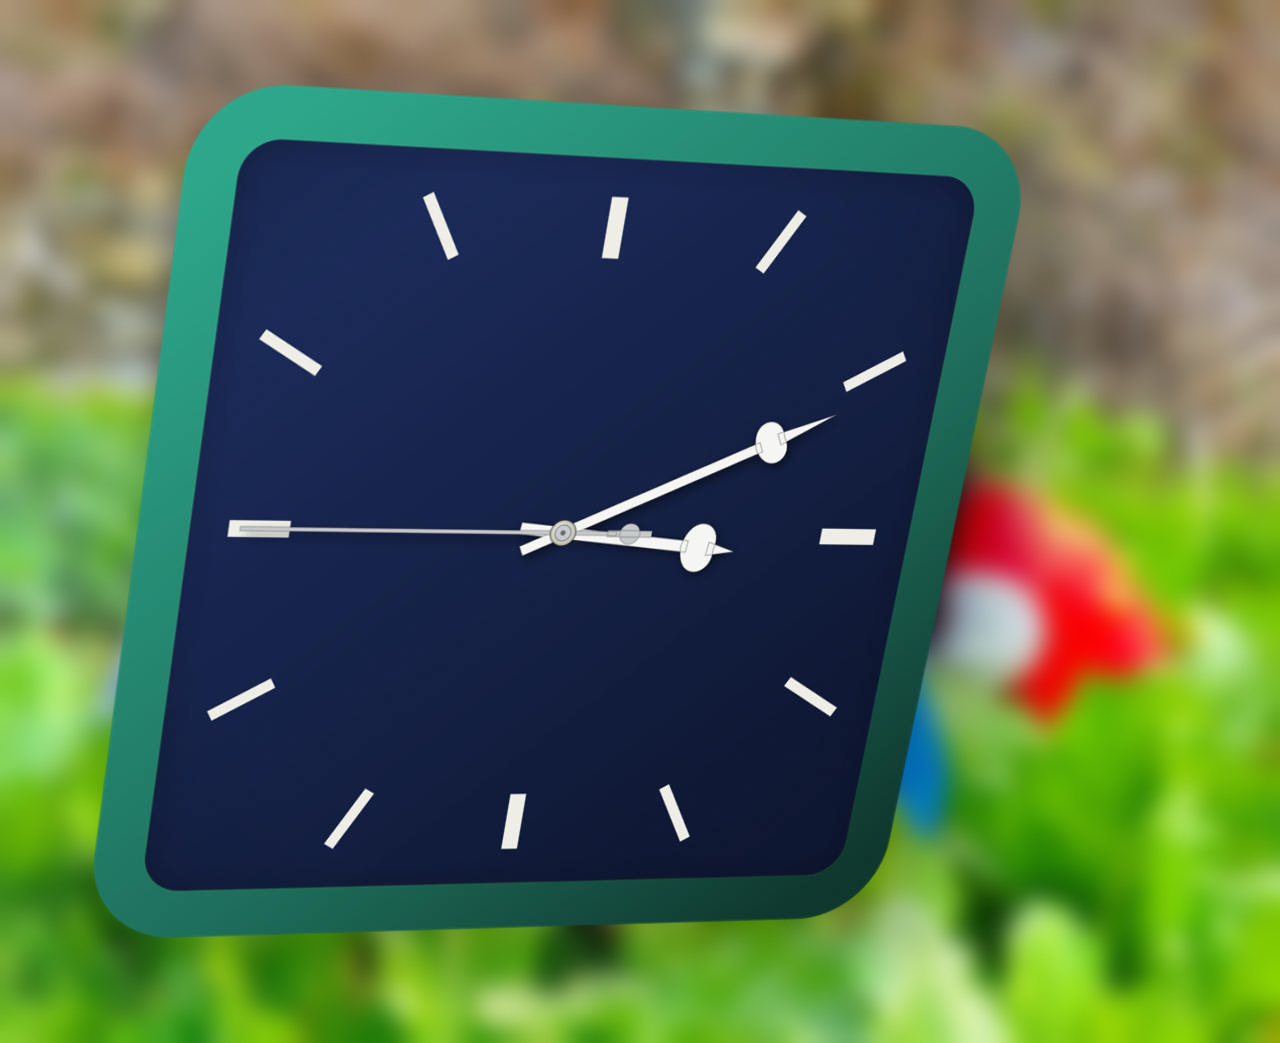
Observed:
3.10.45
